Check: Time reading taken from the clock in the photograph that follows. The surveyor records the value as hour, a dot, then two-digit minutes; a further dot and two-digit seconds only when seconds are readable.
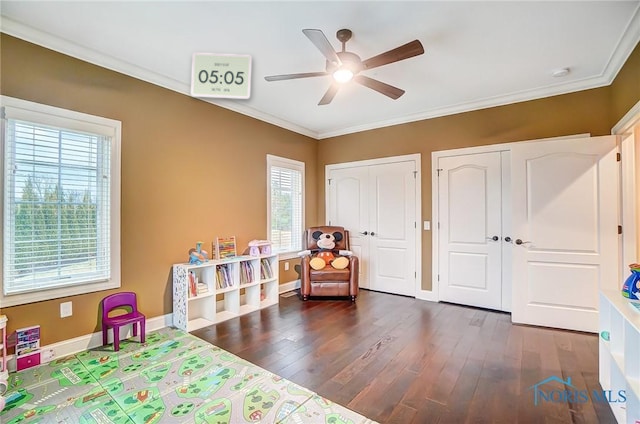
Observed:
5.05
